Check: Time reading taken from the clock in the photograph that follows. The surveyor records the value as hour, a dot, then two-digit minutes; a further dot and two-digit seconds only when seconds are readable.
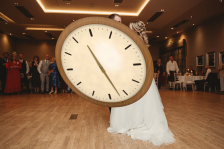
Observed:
11.27
